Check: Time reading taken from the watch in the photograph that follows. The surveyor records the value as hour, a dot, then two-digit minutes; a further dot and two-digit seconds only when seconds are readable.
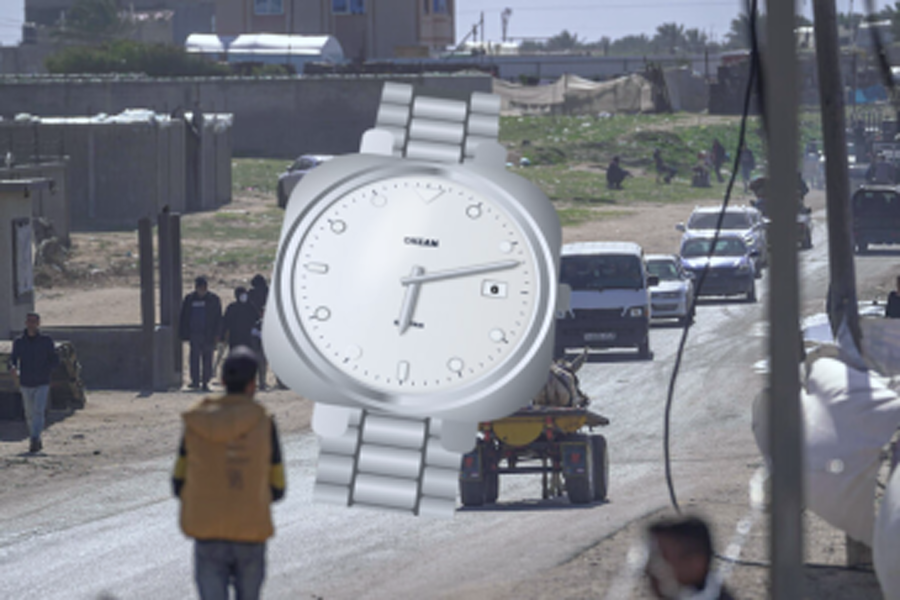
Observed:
6.12
